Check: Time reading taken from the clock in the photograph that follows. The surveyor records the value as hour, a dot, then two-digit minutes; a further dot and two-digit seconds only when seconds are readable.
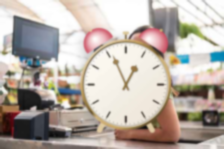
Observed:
12.56
